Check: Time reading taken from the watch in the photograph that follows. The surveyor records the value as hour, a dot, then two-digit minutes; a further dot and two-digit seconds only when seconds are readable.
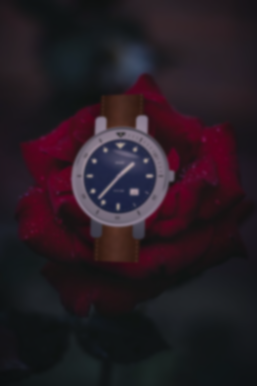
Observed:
1.37
